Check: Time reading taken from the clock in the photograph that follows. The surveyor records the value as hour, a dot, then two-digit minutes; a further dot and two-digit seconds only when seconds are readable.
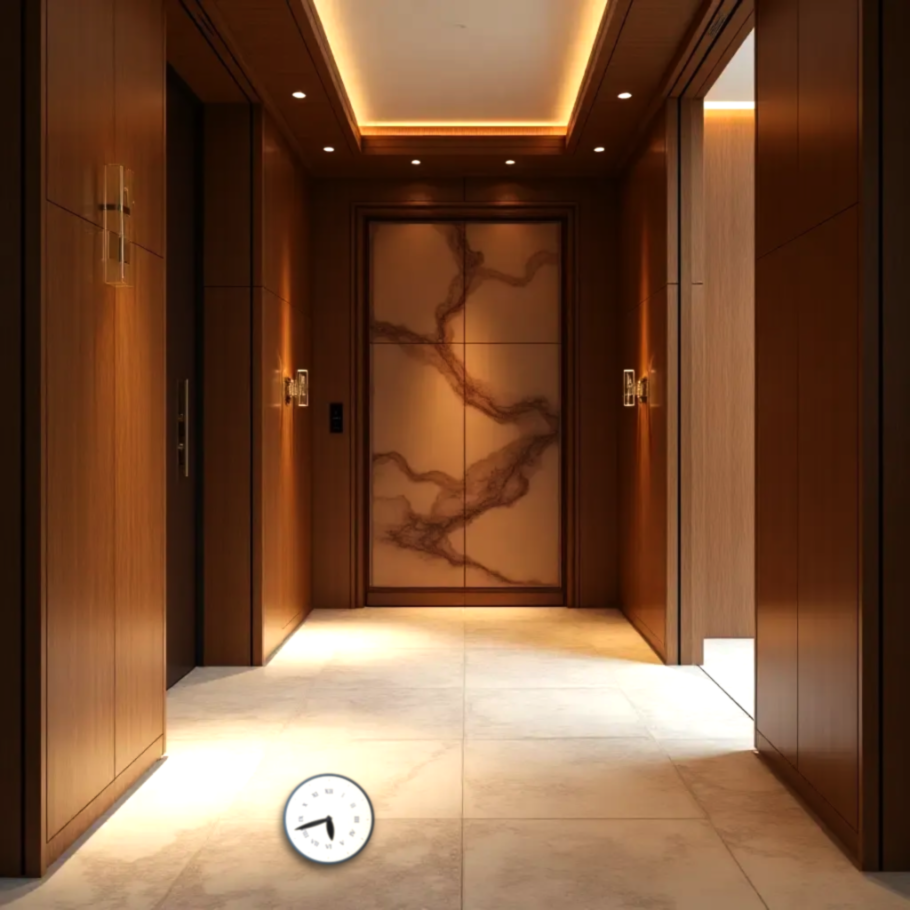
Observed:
5.42
